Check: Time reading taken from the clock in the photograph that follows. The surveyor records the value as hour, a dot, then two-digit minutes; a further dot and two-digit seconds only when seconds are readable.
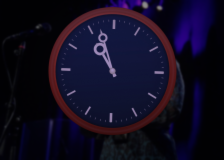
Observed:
10.57
